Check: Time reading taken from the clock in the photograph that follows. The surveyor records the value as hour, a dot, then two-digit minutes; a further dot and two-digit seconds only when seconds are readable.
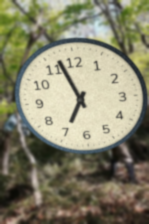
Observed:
6.57
